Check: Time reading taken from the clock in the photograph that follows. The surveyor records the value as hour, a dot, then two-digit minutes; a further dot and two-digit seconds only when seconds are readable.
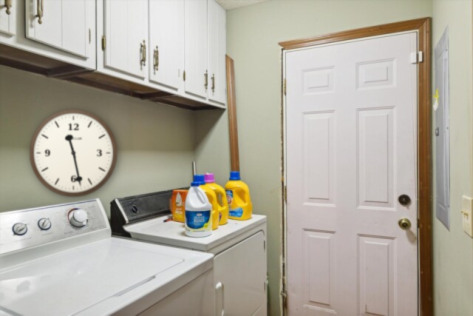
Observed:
11.28
